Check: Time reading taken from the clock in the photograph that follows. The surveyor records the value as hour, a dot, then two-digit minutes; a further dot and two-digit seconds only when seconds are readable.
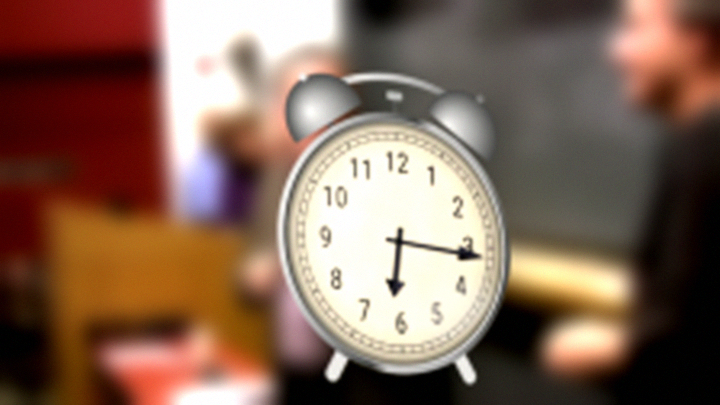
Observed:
6.16
